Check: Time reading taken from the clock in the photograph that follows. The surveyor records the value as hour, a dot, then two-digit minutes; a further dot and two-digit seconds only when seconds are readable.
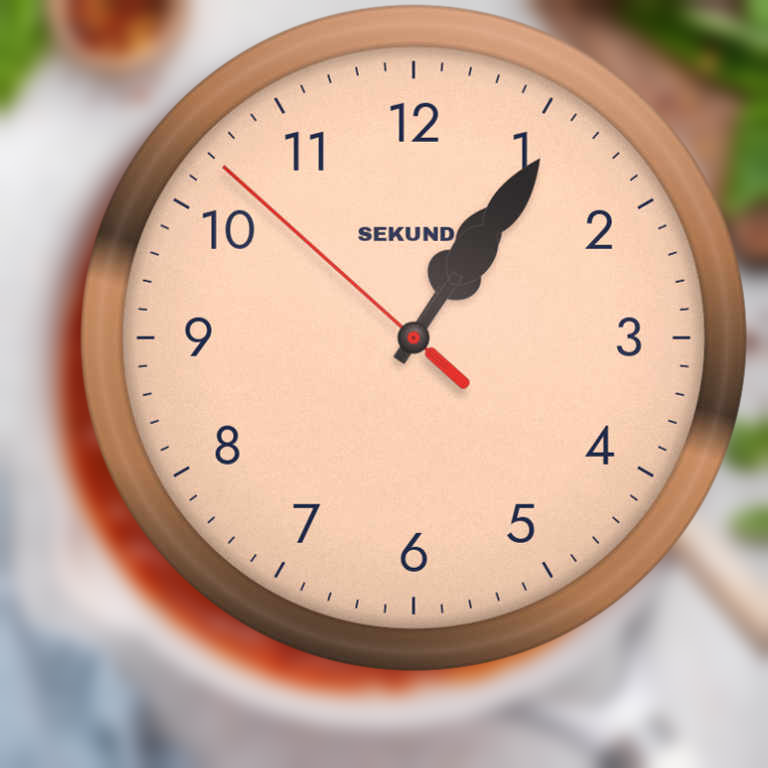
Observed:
1.05.52
